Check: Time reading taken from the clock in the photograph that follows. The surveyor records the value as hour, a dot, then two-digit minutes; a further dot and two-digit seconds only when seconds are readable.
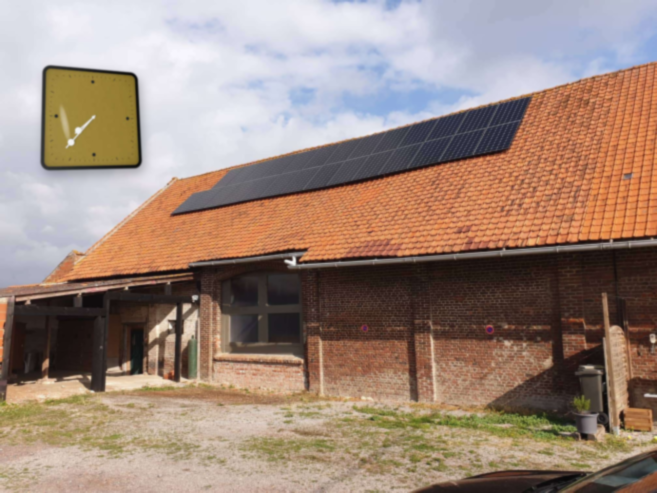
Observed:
7.37
